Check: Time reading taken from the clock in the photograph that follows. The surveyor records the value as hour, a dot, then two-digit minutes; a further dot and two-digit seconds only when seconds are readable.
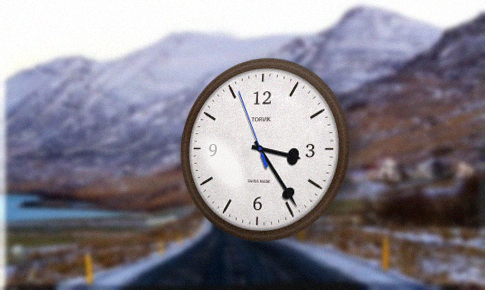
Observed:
3.23.56
